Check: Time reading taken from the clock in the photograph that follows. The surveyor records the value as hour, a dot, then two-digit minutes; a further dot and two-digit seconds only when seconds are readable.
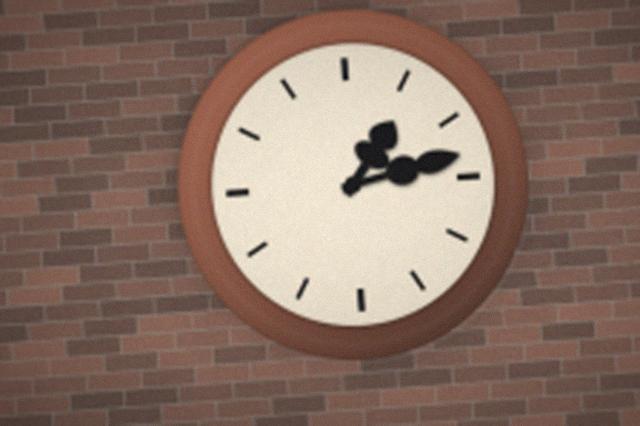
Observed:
1.13
